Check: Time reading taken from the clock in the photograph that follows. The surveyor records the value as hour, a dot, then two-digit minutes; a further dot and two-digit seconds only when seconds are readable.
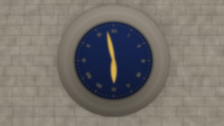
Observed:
5.58
